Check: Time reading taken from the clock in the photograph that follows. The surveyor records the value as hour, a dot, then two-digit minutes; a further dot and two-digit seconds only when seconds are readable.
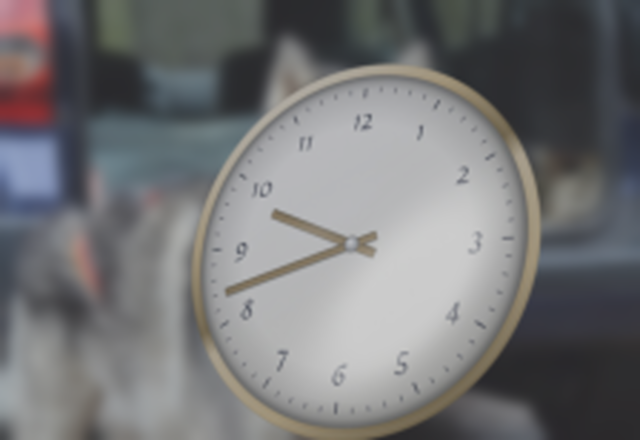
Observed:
9.42
